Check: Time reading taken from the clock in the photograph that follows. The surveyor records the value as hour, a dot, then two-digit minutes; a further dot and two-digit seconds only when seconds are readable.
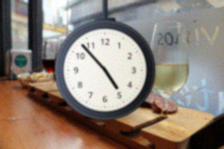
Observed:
4.53
